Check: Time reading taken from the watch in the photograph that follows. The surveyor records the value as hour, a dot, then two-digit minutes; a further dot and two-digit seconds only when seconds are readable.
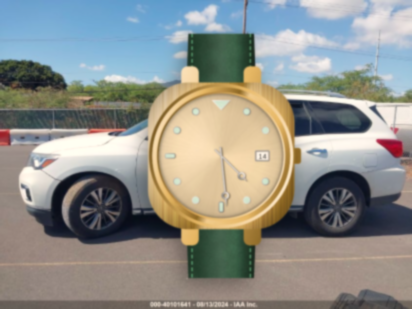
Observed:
4.29
